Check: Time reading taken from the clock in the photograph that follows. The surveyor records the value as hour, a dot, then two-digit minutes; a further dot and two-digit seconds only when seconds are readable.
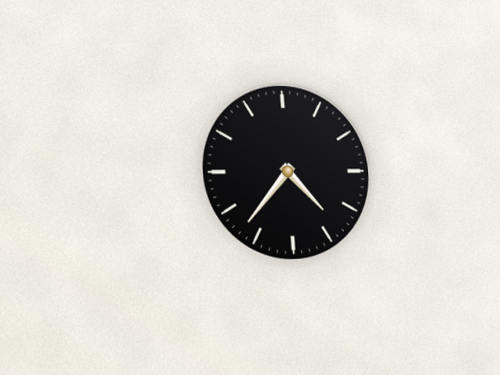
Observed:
4.37
